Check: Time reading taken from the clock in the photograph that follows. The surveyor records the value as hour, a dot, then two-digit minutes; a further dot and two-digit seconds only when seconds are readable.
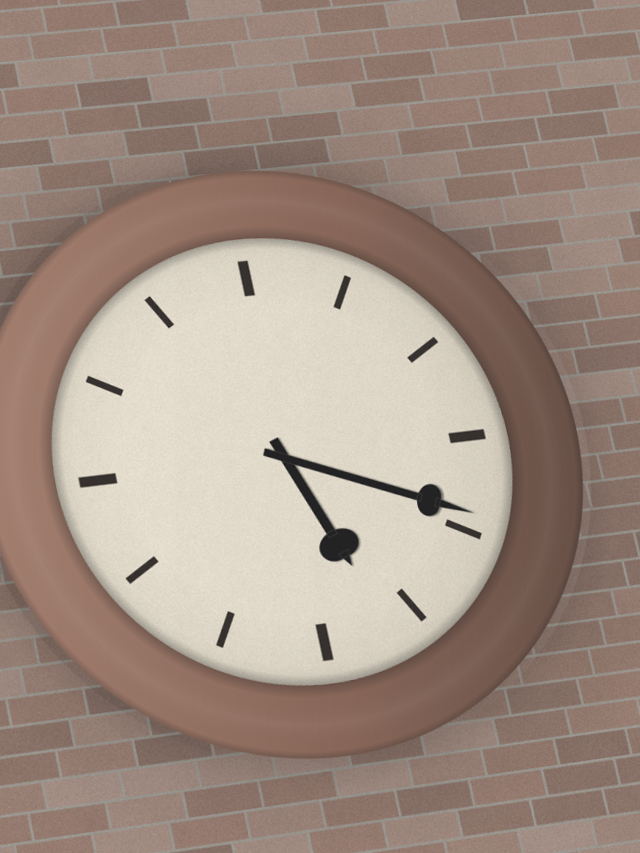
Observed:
5.19
